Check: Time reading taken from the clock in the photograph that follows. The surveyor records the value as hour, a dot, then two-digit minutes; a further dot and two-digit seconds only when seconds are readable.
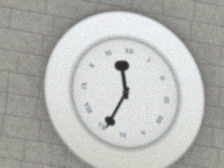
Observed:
11.34
